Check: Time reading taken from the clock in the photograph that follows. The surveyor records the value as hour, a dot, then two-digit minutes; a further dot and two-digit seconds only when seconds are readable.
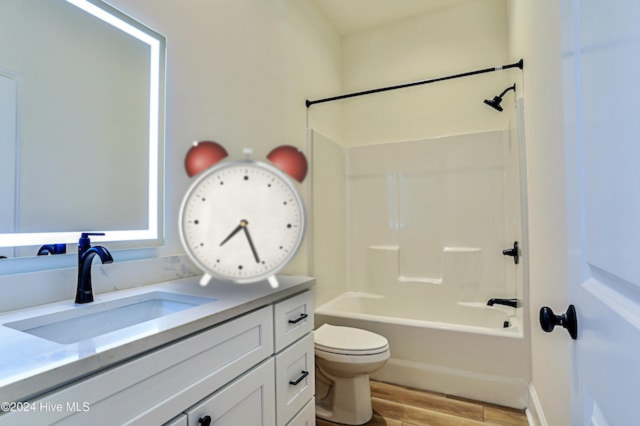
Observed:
7.26
